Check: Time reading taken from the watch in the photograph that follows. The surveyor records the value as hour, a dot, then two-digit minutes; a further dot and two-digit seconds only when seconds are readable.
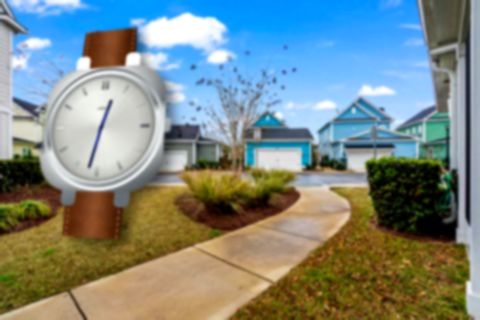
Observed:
12.32
